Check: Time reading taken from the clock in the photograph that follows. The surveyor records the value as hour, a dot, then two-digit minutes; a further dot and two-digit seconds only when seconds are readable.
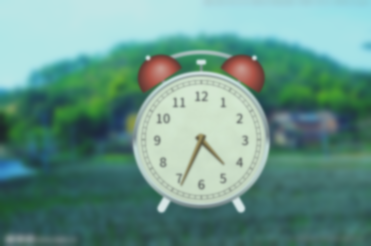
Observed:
4.34
